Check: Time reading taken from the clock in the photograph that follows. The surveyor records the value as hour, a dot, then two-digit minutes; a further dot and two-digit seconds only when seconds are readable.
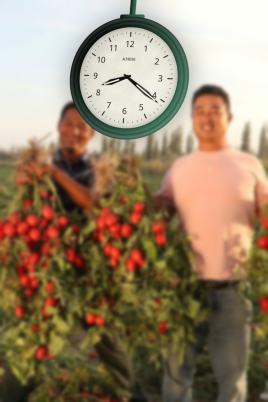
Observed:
8.21
